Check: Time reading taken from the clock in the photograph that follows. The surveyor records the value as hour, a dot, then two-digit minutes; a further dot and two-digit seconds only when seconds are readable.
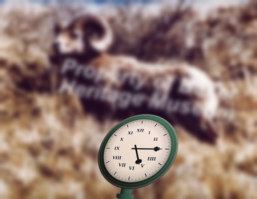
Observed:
5.15
